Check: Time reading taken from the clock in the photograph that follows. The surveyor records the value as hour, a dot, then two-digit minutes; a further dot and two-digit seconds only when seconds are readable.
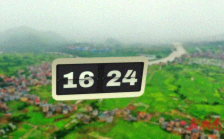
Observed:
16.24
